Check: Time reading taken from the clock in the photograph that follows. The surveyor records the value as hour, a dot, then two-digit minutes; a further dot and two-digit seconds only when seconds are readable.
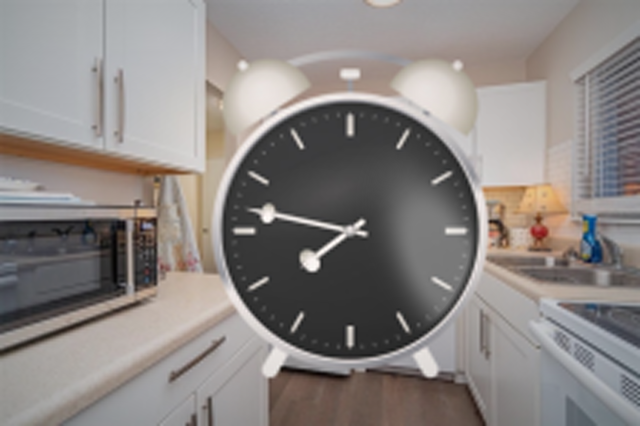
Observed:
7.47
